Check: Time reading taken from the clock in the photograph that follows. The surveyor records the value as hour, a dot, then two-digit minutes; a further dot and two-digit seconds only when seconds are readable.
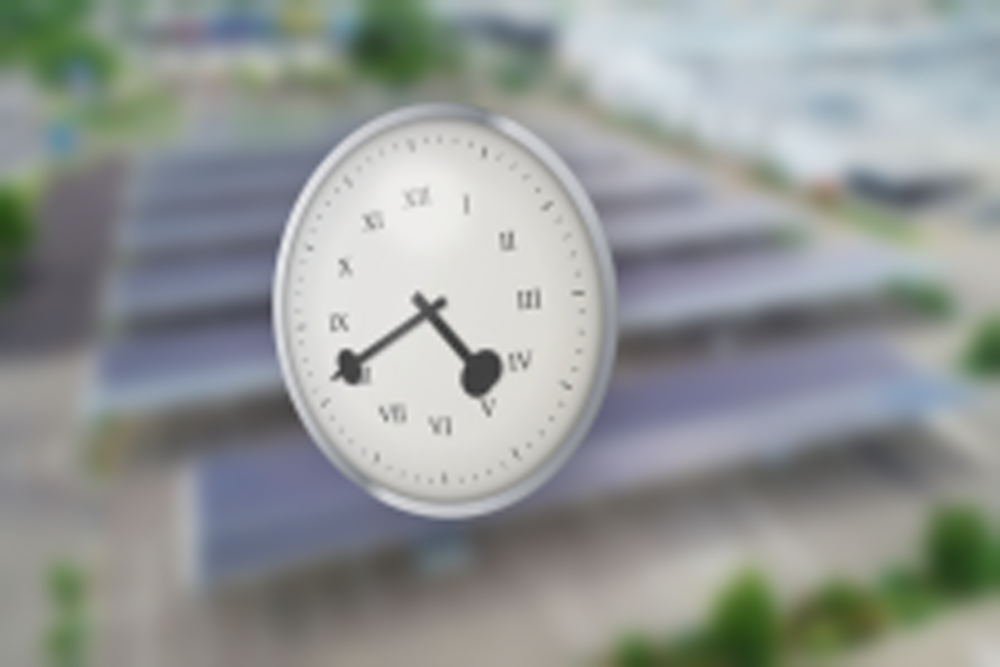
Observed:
4.41
